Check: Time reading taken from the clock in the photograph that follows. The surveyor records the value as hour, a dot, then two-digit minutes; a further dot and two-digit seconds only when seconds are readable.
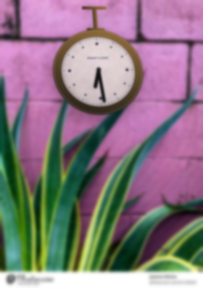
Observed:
6.29
